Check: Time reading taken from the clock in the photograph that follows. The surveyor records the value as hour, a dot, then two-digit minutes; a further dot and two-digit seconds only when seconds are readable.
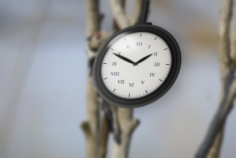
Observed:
1.49
